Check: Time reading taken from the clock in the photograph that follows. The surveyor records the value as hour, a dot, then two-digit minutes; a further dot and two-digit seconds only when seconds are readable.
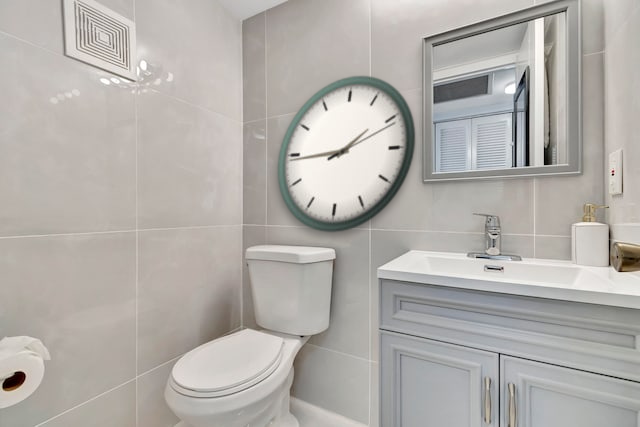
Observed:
1.44.11
